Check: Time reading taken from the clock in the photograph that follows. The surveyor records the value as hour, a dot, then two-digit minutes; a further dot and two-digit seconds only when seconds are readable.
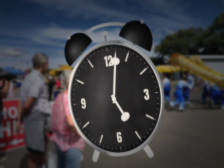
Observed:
5.02
